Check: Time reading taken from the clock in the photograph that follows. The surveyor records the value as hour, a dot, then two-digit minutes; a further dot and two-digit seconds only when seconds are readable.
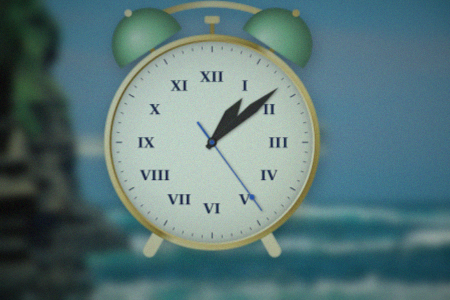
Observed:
1.08.24
